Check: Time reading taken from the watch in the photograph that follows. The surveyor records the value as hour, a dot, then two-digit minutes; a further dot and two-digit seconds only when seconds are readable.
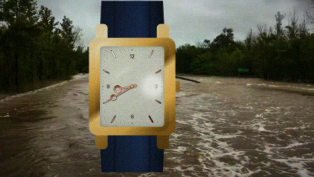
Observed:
8.40
